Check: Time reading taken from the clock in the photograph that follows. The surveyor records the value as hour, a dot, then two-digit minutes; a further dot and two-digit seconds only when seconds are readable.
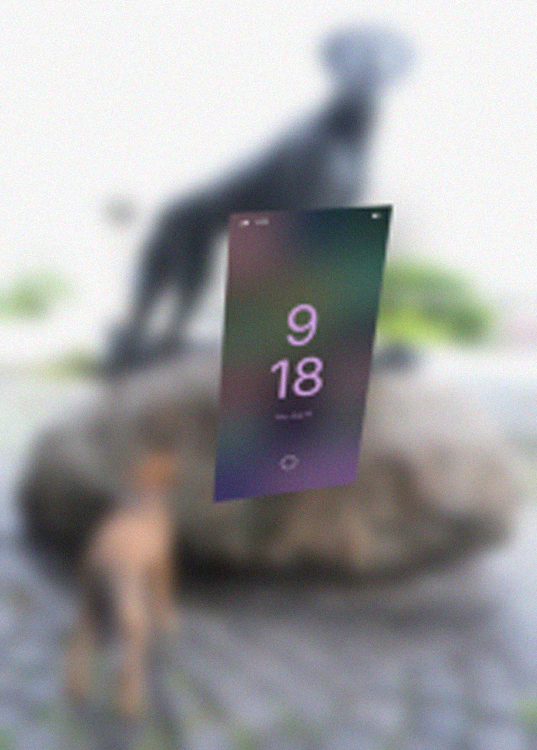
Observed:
9.18
